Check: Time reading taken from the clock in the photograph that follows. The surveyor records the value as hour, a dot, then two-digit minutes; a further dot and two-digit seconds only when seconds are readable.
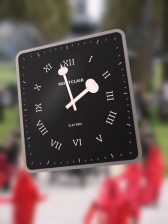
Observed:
1.58
